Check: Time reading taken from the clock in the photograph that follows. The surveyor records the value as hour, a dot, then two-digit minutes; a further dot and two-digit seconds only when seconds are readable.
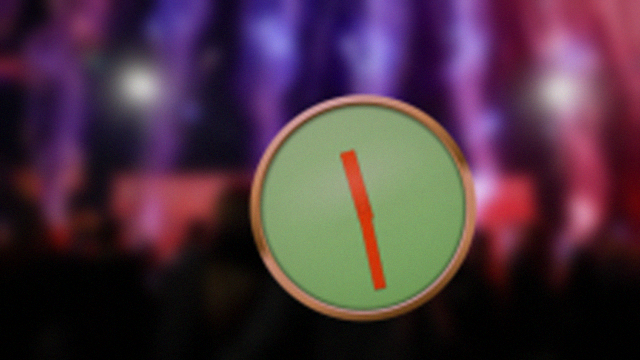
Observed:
11.28
